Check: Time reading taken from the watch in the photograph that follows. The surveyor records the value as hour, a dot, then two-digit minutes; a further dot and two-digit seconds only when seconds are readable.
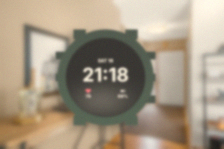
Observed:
21.18
